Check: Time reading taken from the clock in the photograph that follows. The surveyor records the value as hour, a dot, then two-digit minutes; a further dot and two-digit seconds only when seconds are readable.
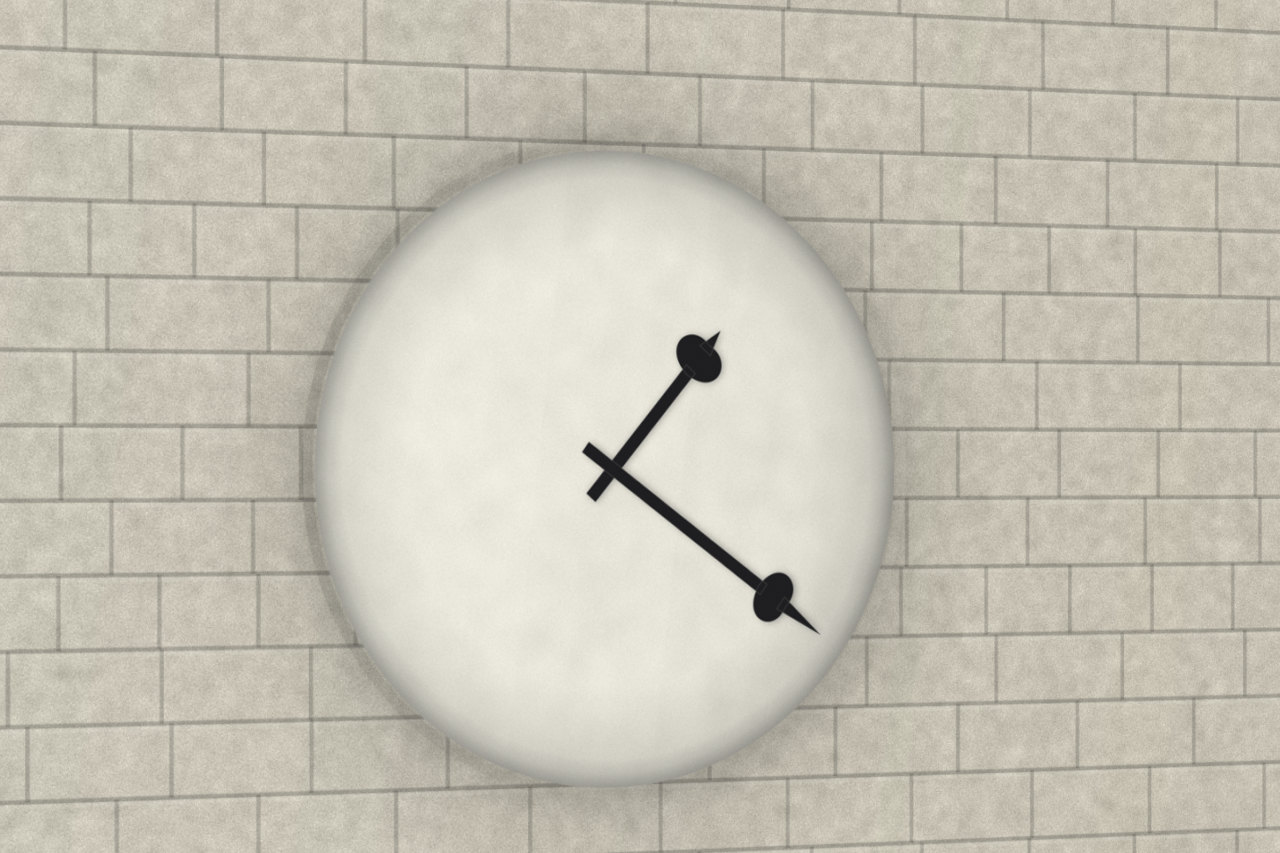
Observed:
1.21
